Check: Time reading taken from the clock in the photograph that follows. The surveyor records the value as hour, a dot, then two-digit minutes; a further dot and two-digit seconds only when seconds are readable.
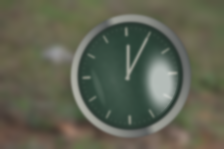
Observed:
12.05
